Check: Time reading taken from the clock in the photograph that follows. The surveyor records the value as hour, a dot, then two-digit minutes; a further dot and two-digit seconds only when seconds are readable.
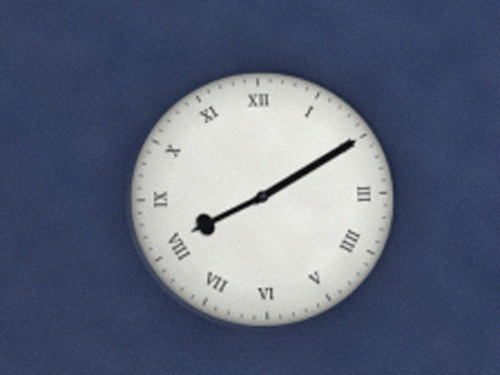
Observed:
8.10
